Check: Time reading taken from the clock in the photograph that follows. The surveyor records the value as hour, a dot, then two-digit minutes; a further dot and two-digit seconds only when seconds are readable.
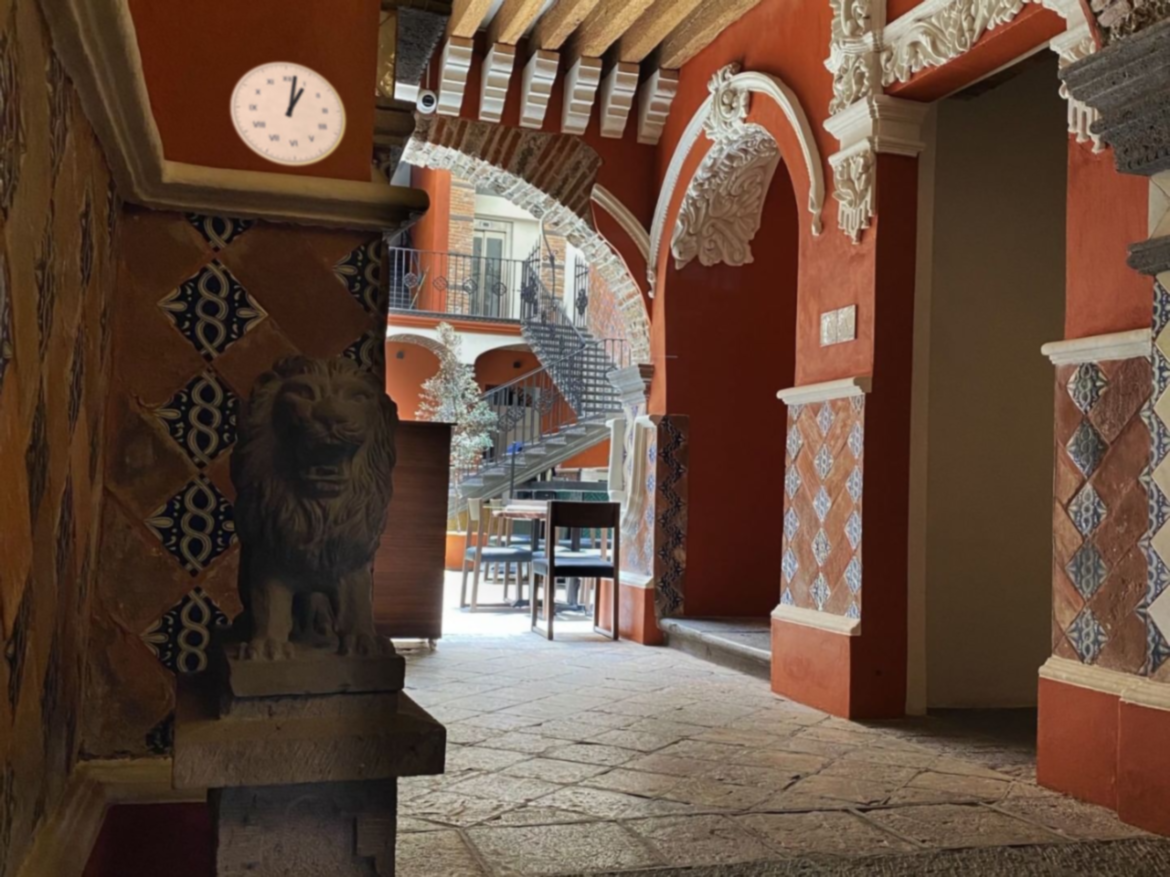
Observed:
1.02
